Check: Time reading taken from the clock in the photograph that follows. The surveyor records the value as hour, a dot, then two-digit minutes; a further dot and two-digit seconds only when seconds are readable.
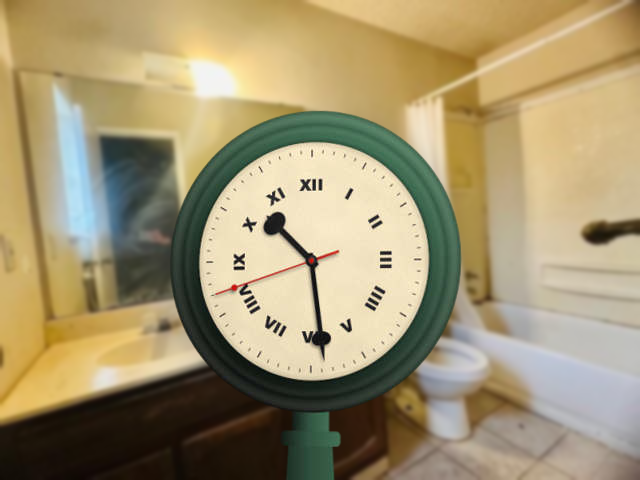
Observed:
10.28.42
